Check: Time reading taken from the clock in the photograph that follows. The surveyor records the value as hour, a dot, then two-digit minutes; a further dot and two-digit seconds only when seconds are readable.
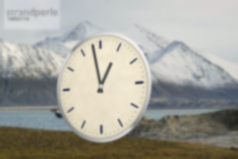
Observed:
12.58
